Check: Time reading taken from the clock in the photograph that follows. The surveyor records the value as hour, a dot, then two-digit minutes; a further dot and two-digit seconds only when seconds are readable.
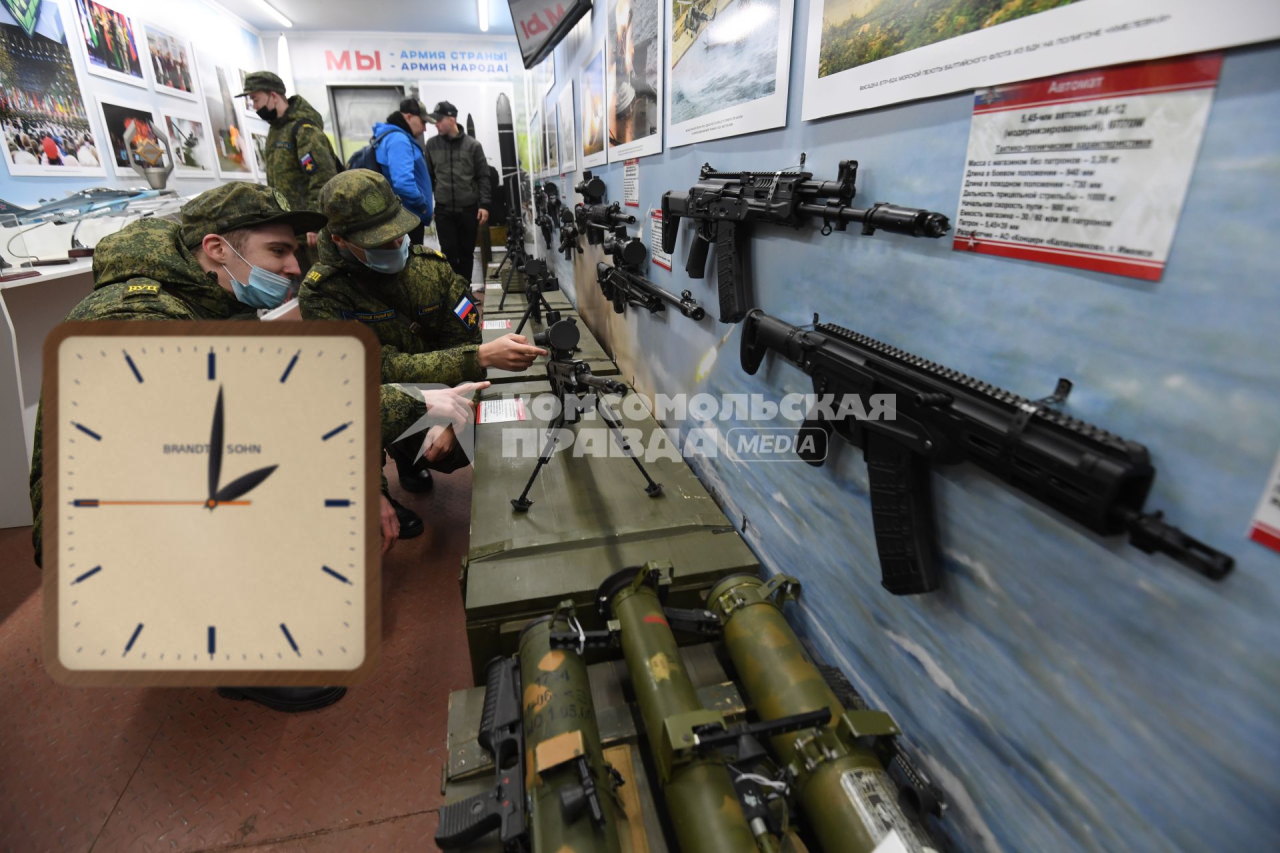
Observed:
2.00.45
